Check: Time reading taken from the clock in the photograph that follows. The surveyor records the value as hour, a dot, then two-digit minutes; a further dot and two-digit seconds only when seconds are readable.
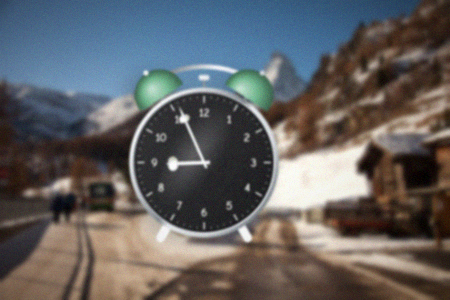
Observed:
8.56
